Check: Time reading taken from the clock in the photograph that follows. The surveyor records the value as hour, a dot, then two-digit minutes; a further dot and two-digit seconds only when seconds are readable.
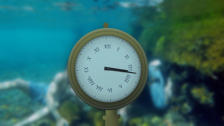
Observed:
3.17
